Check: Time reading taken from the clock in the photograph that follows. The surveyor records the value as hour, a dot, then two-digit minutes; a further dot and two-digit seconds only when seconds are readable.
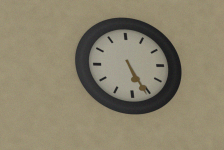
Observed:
5.26
